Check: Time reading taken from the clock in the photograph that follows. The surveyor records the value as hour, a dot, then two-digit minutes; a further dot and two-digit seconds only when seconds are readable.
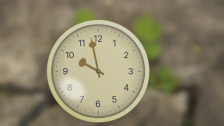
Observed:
9.58
